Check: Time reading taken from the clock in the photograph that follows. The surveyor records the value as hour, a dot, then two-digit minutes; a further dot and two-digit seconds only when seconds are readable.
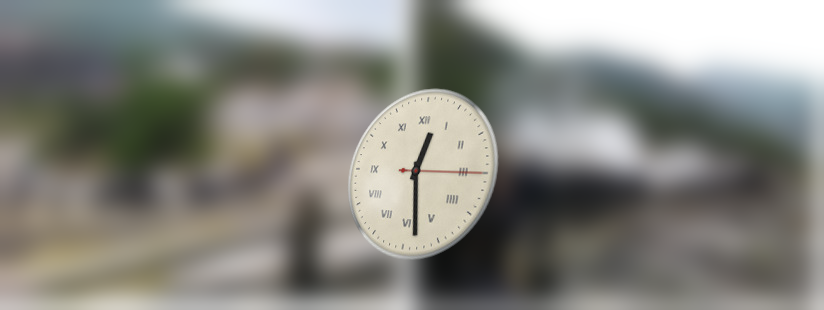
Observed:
12.28.15
